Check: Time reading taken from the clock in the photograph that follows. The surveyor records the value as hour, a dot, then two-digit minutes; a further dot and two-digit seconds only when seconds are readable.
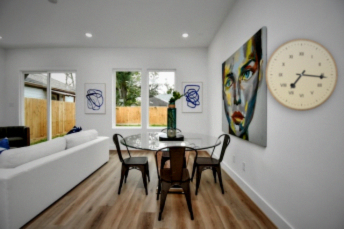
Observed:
7.16
